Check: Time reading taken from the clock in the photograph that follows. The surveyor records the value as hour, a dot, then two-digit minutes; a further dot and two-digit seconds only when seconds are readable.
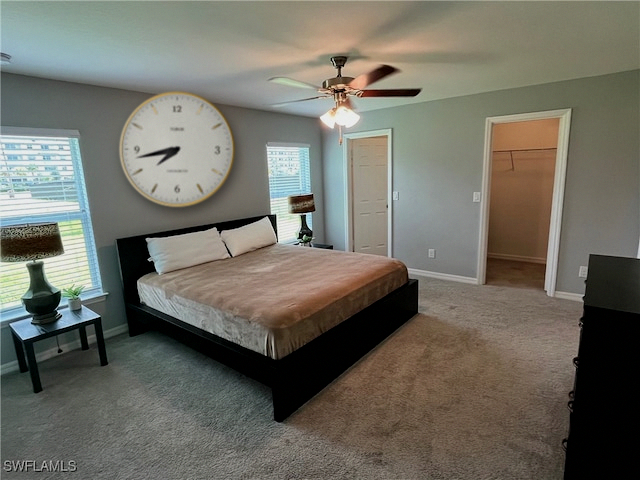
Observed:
7.43
